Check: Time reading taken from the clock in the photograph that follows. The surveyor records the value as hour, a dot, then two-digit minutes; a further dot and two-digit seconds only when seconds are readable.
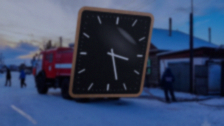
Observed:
3.27
